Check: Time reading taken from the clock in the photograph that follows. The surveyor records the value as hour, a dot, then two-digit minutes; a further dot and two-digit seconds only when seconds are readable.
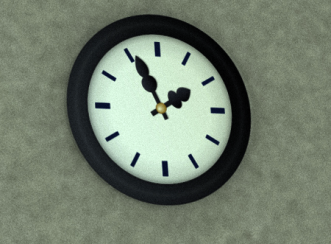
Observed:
1.56
